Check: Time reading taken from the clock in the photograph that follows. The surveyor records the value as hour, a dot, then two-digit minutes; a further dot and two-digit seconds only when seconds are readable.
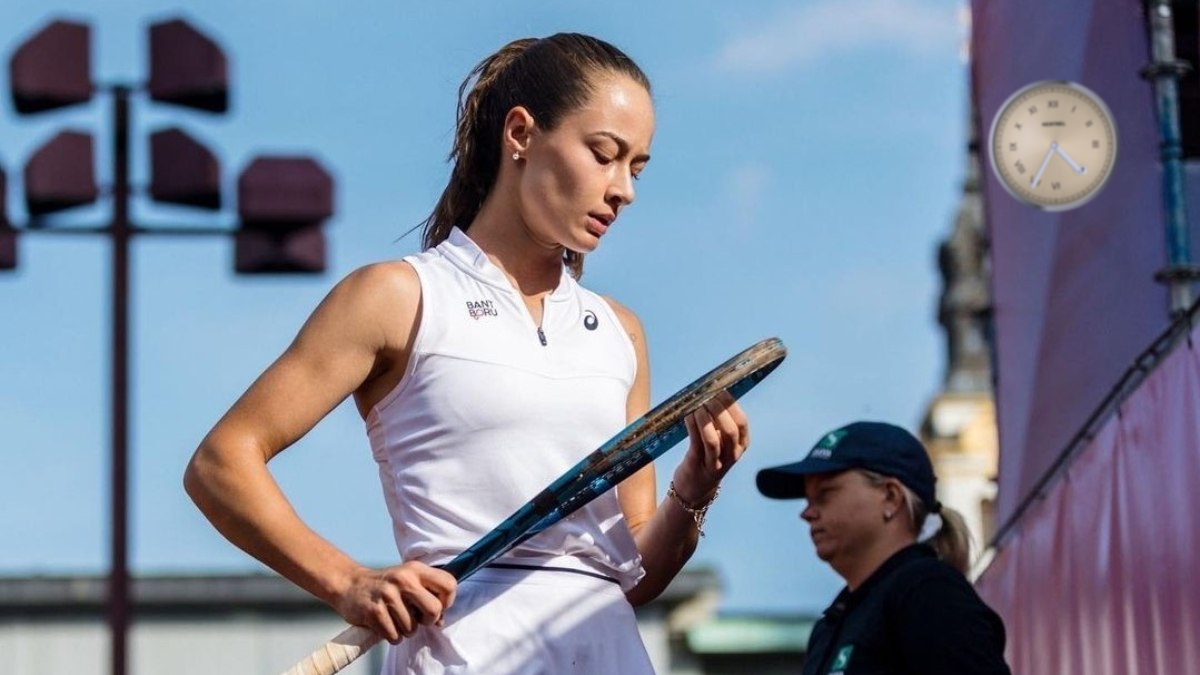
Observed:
4.35
